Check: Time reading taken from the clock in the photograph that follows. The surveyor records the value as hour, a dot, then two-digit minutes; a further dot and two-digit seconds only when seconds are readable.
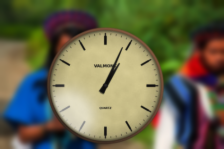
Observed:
1.04
